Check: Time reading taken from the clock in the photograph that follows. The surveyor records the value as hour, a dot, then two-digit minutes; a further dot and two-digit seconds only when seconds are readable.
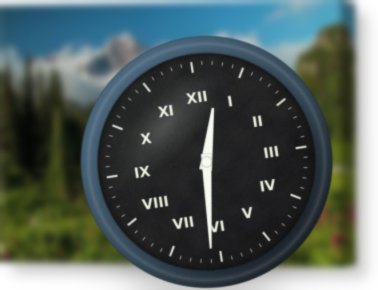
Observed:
12.31
